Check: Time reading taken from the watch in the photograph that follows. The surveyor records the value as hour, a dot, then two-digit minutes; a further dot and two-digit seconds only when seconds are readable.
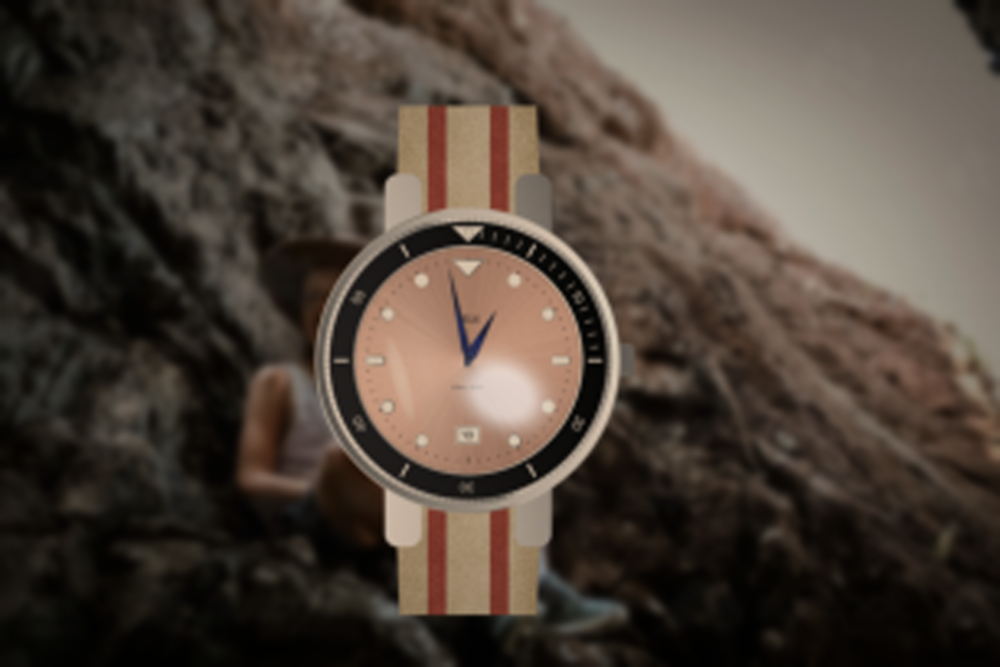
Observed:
12.58
